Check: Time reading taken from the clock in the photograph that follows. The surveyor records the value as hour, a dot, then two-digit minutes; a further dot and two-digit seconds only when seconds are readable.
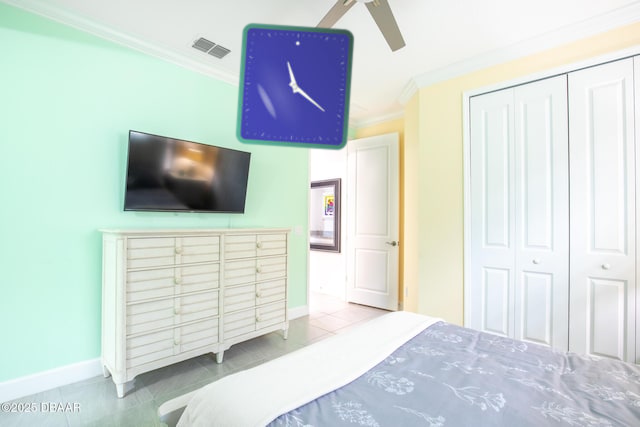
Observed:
11.21
